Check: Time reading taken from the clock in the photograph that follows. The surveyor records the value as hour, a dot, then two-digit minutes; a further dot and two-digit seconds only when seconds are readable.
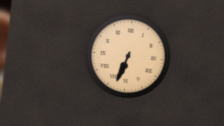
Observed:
6.33
